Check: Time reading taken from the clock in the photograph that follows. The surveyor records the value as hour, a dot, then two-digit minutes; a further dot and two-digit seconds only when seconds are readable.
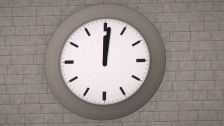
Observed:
12.01
